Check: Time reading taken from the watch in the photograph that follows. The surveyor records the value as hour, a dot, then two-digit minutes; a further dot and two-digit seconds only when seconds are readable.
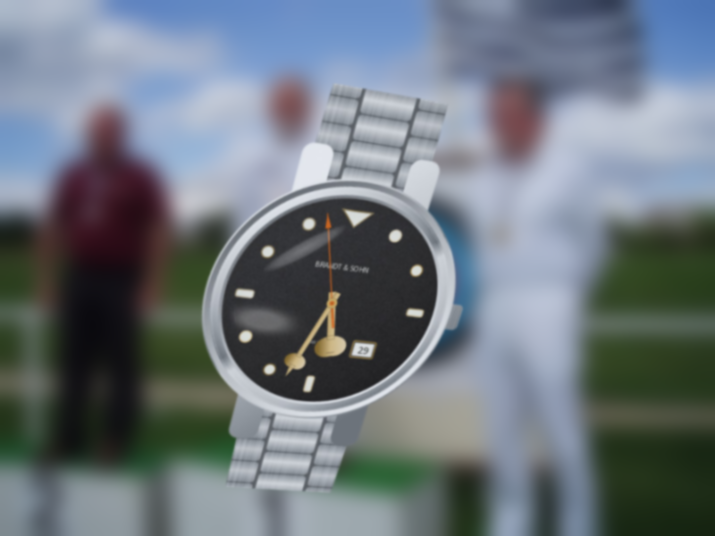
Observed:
5.32.57
